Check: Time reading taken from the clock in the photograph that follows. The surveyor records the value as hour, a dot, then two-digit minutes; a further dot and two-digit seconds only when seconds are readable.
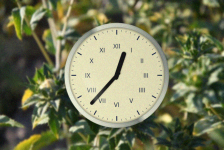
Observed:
12.37
